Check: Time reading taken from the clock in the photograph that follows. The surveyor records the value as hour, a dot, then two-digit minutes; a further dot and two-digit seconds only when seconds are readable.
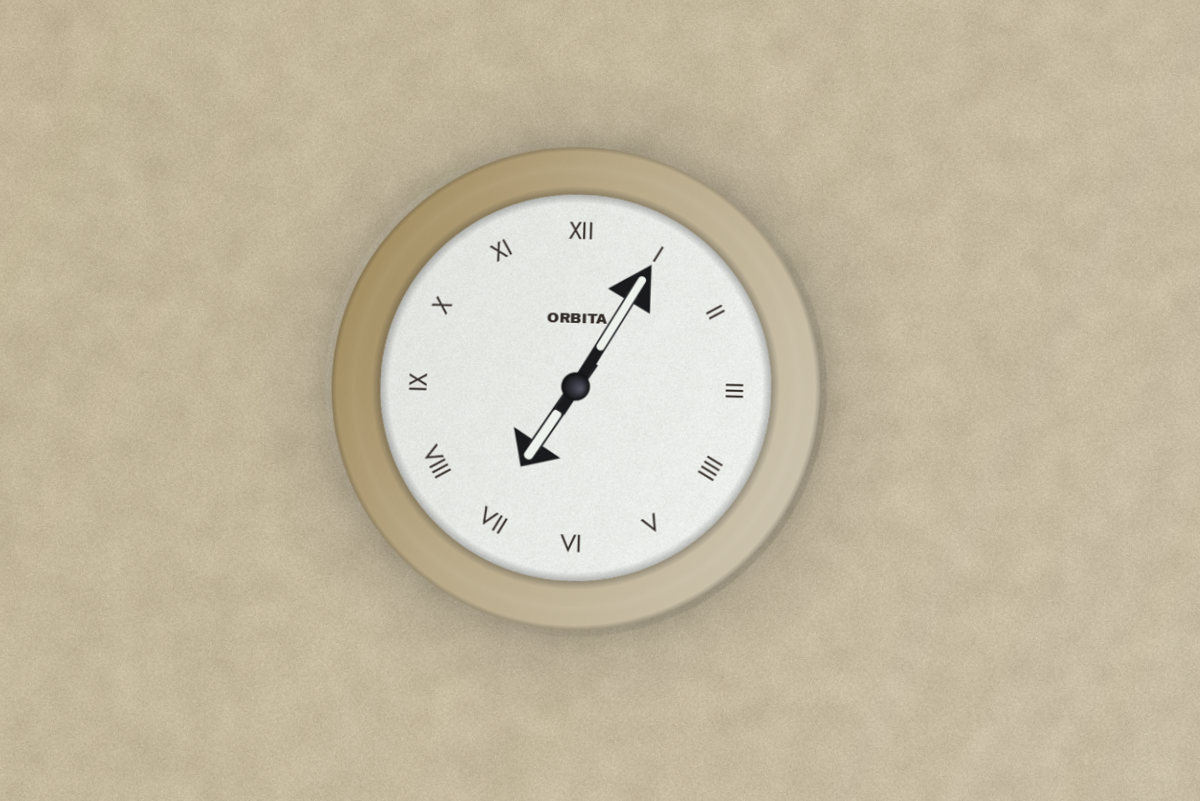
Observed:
7.05
